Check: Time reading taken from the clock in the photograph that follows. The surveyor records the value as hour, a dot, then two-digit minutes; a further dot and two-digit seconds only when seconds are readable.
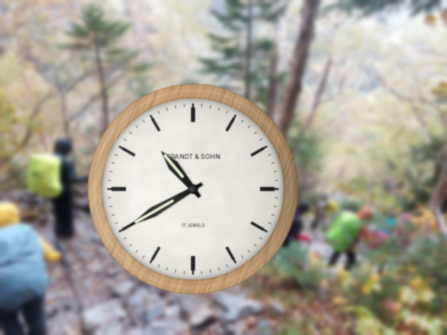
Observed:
10.40
